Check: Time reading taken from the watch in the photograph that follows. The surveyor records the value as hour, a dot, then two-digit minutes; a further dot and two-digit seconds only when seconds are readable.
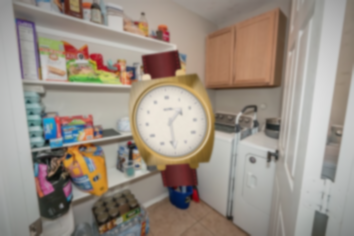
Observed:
1.30
